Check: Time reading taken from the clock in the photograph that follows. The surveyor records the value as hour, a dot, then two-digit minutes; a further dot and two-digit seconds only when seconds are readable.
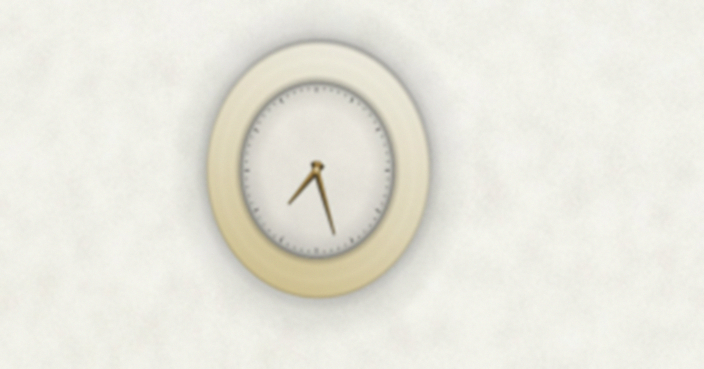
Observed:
7.27
